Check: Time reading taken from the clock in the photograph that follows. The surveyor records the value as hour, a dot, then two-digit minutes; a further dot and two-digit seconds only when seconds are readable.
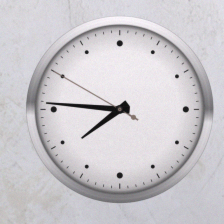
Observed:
7.45.50
